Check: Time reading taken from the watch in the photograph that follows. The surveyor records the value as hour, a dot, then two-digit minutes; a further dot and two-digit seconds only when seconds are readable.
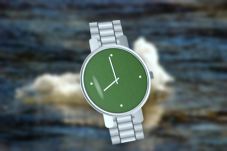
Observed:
7.59
